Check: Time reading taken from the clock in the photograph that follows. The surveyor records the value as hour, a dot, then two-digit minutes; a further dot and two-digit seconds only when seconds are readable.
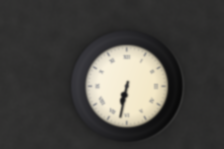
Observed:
6.32
